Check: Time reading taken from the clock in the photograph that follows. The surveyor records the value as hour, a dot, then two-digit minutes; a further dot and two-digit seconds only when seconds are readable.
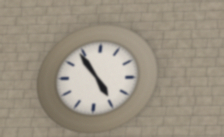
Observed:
4.54
